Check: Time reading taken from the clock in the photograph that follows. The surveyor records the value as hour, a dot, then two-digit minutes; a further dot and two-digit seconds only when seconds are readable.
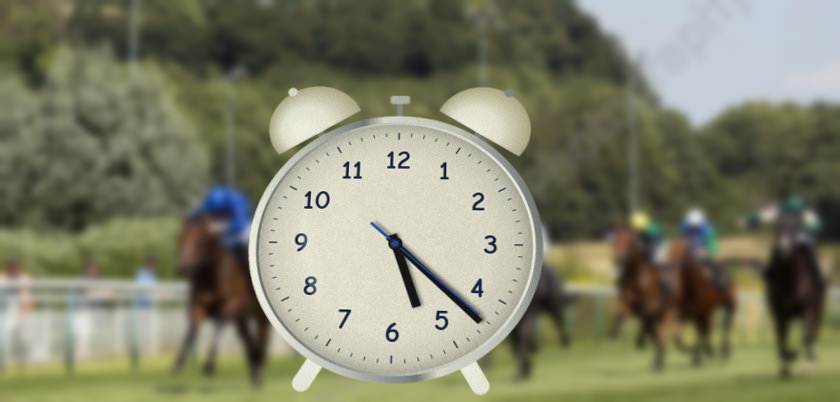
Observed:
5.22.22
